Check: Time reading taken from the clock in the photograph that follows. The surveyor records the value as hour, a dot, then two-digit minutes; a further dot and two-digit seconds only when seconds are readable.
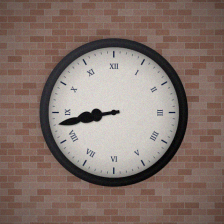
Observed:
8.43
